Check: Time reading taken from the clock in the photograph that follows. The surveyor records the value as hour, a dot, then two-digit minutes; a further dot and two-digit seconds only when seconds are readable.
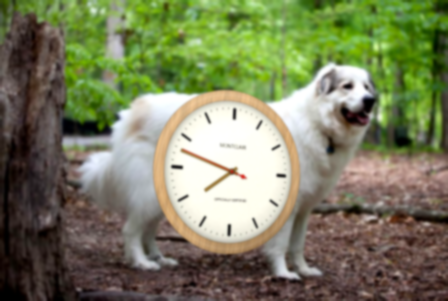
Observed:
7.47.48
